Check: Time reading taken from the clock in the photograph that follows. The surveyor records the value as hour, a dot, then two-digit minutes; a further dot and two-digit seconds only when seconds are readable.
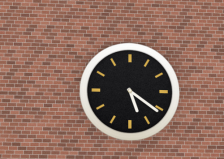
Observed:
5.21
